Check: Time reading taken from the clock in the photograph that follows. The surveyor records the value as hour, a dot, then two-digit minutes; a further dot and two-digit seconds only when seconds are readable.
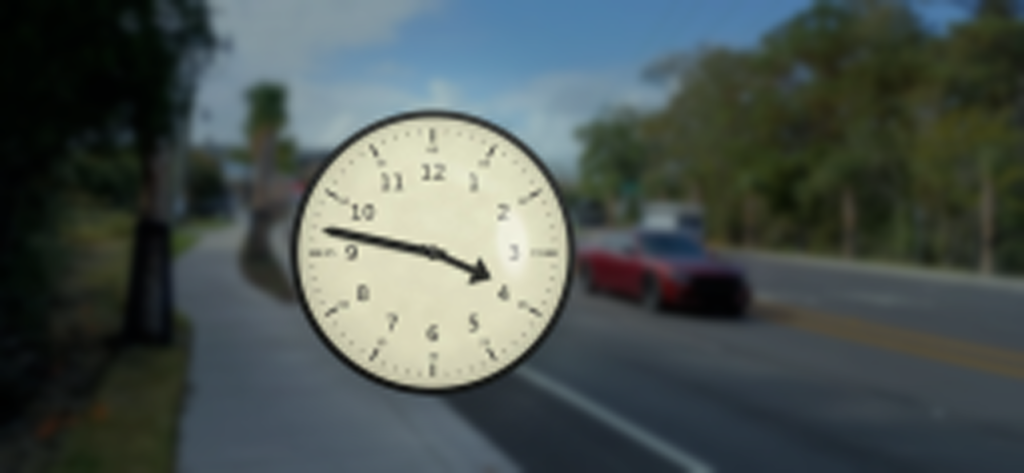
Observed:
3.47
